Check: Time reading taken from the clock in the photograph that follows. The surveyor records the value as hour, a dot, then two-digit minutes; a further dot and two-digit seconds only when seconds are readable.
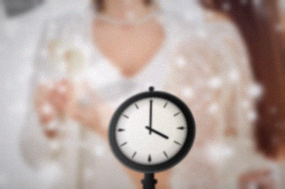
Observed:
4.00
